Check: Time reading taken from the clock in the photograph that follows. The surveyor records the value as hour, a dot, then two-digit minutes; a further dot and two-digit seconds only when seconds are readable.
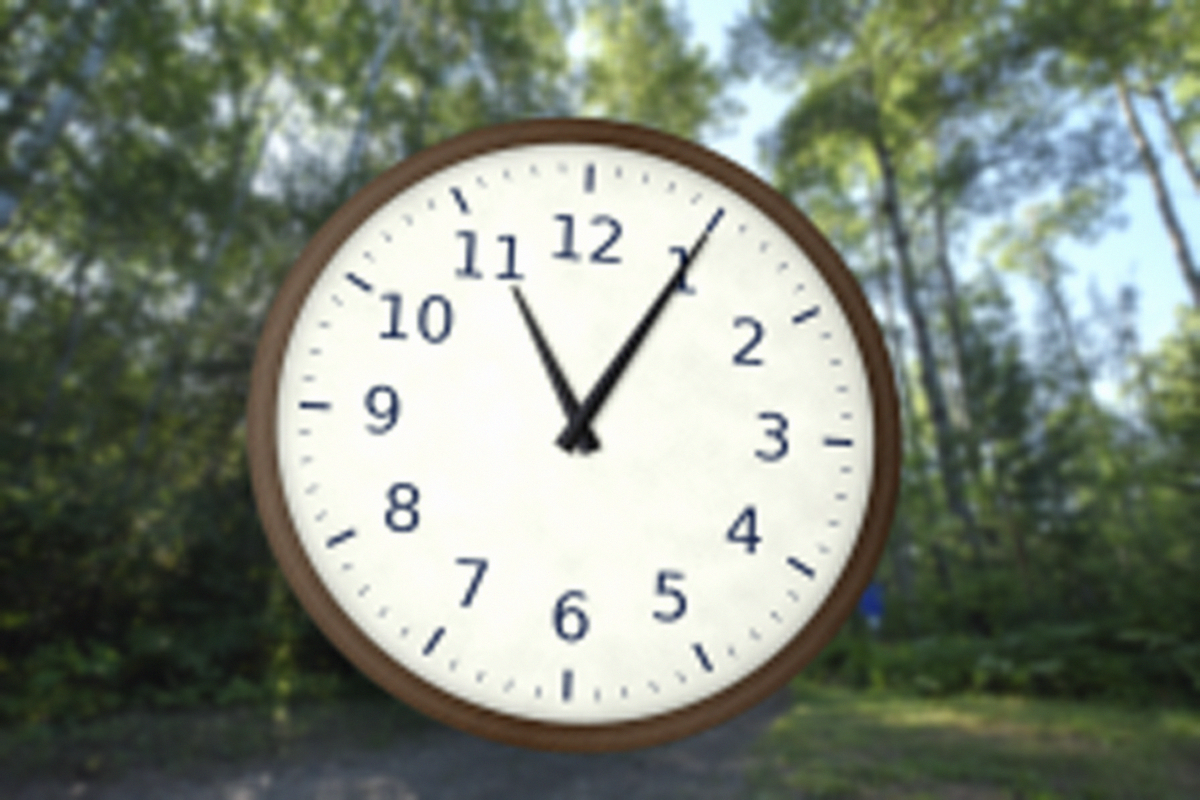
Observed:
11.05
